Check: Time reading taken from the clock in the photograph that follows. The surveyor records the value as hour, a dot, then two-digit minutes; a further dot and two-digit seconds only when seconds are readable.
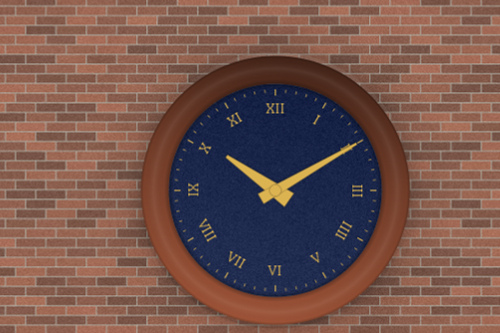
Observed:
10.10
